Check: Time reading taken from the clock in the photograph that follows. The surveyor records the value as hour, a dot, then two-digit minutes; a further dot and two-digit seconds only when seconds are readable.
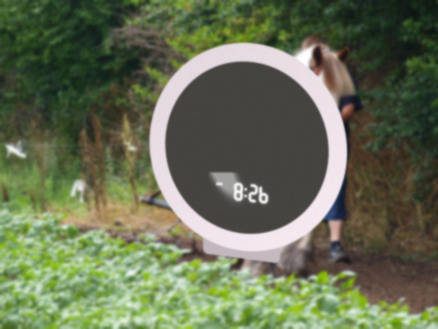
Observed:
8.26
